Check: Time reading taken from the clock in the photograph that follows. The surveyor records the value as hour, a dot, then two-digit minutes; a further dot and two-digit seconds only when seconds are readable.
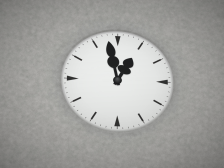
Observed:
12.58
